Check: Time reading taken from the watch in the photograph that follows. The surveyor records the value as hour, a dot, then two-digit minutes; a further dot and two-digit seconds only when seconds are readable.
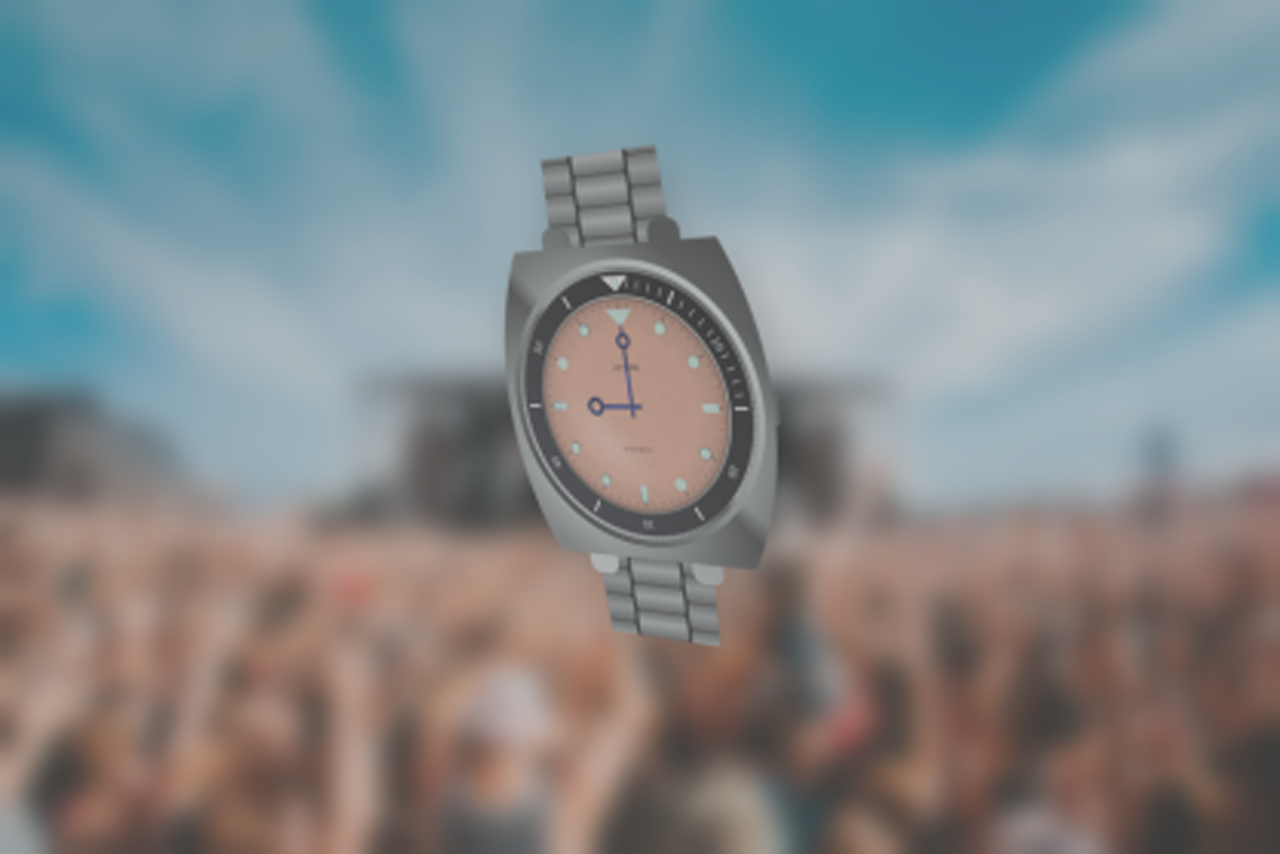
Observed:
9.00
